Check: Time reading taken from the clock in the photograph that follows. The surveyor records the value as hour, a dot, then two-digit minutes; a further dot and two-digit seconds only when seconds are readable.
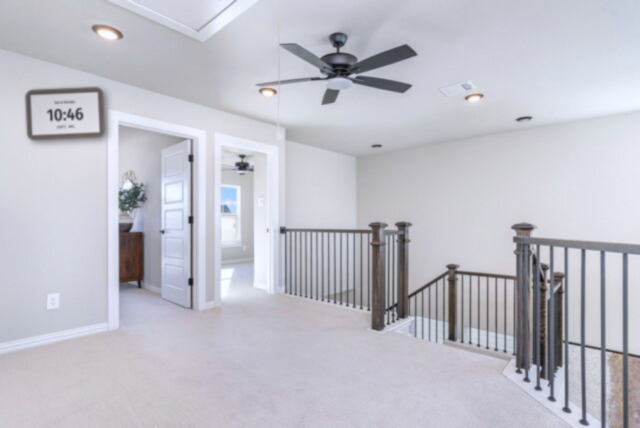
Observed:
10.46
